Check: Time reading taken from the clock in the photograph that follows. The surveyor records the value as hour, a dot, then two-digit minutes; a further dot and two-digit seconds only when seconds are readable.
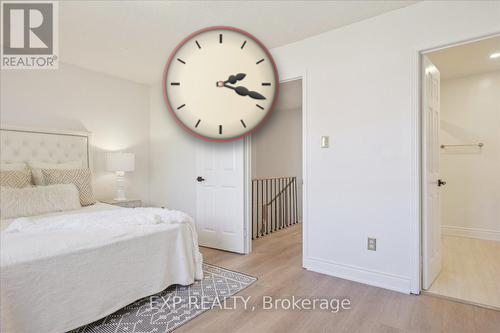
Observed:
2.18
